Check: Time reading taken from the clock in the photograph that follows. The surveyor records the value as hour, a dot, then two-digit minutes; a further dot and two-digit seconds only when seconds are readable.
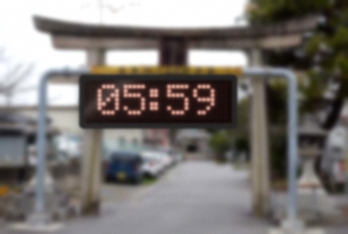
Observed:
5.59
